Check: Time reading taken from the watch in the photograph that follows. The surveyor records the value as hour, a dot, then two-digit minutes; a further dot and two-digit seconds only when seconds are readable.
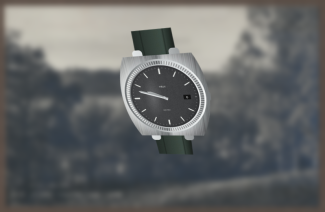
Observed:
9.48
